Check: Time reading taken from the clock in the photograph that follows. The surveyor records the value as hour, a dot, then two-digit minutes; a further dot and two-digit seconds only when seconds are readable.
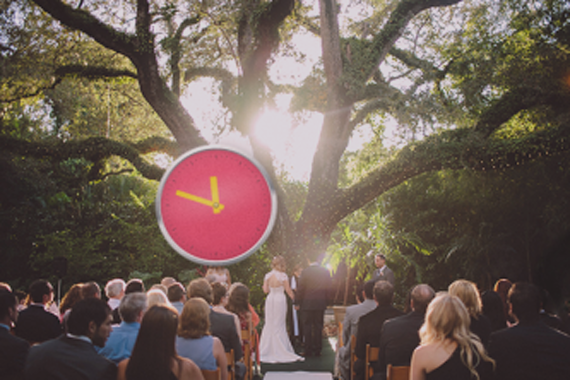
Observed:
11.48
